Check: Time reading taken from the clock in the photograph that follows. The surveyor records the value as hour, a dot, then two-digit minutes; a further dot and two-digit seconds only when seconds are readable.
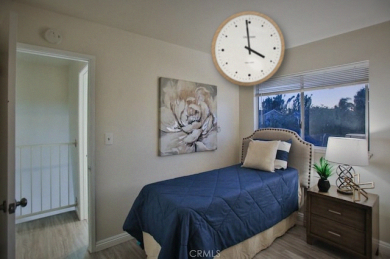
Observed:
3.59
